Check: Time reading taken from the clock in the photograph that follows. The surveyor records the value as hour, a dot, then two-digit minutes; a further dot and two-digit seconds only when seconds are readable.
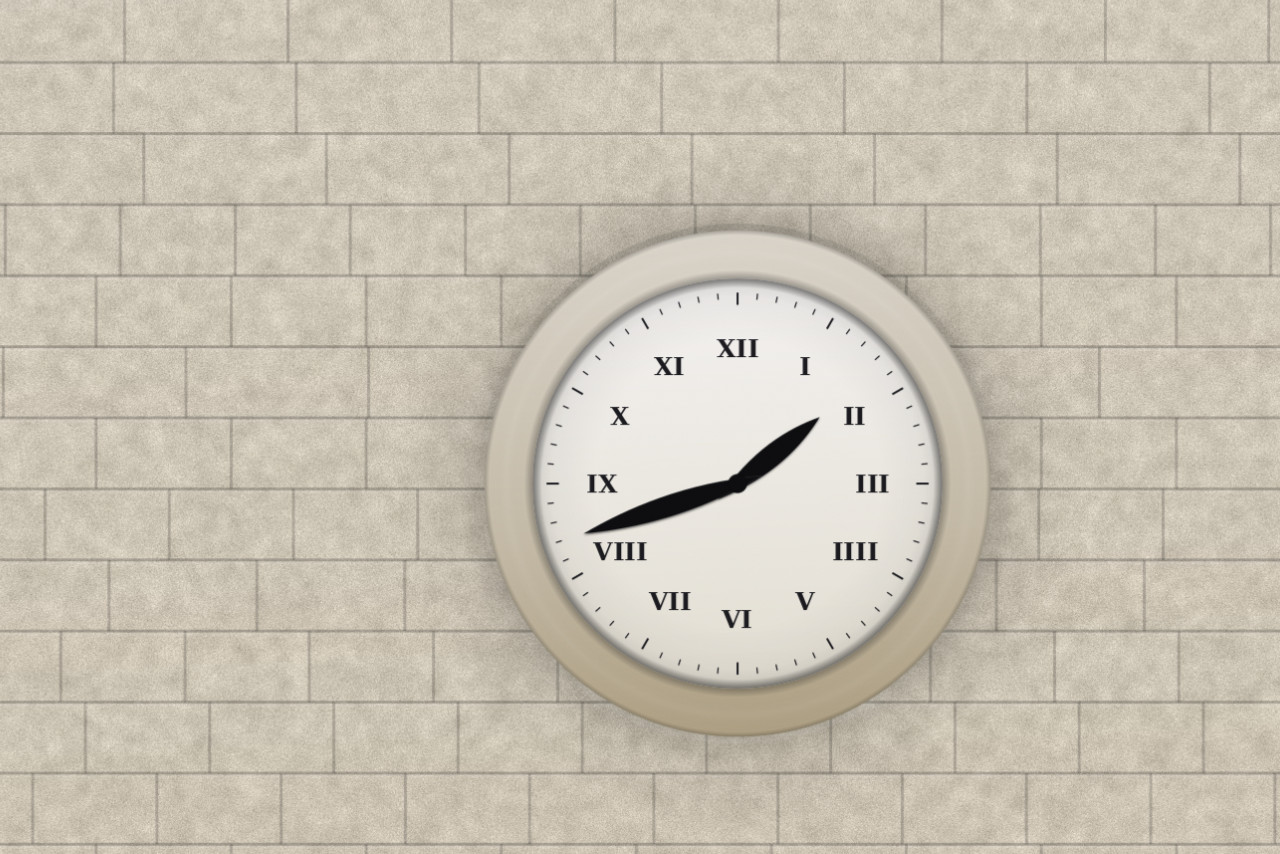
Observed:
1.42
